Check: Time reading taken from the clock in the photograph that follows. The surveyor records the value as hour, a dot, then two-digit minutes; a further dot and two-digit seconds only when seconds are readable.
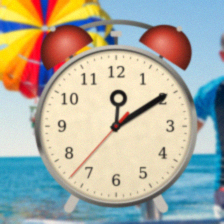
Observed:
12.09.37
